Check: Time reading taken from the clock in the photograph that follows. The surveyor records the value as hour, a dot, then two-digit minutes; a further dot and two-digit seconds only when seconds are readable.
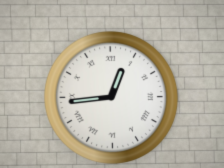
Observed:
12.44
